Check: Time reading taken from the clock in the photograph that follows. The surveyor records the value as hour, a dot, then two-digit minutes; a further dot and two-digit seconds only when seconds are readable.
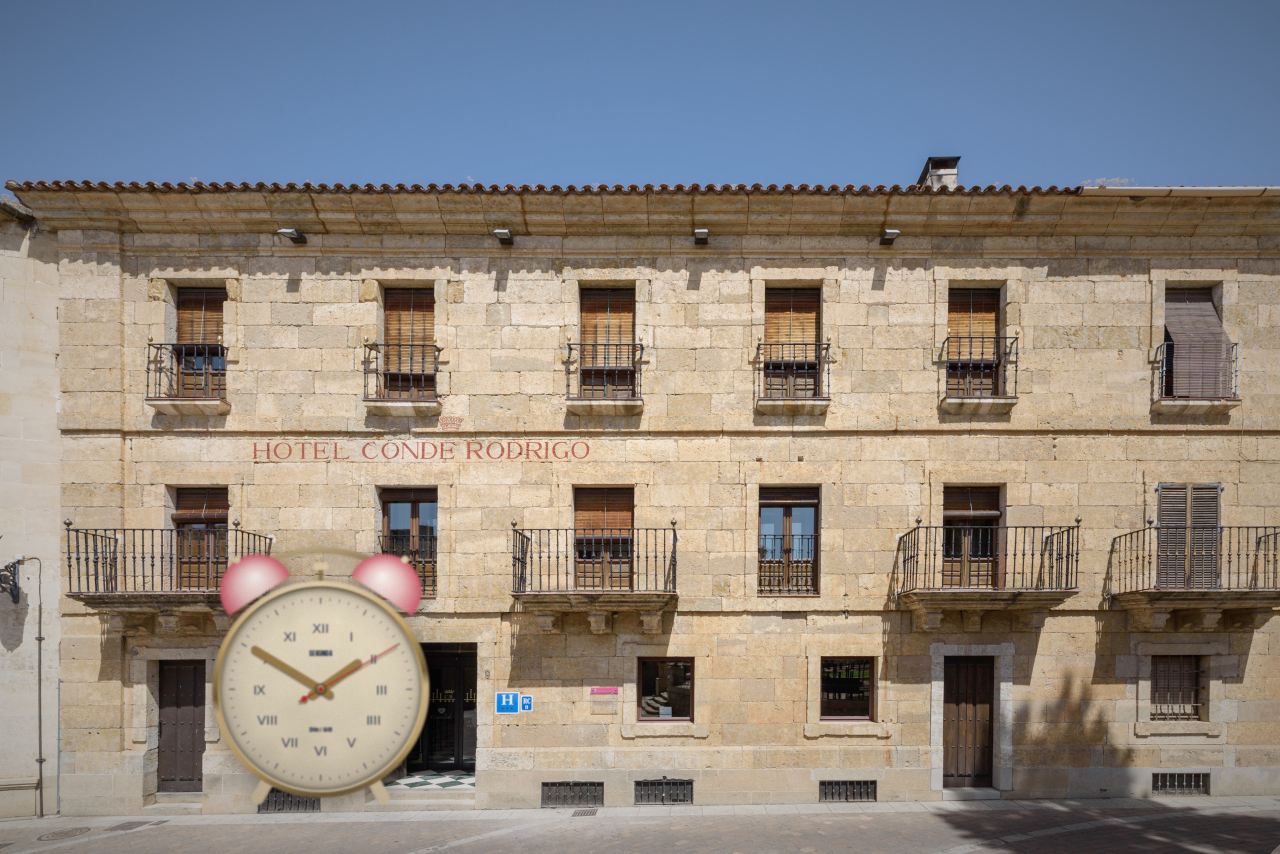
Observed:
1.50.10
